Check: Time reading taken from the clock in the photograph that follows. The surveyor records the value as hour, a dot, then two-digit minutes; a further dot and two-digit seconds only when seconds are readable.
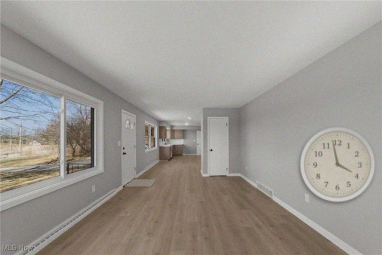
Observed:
3.58
